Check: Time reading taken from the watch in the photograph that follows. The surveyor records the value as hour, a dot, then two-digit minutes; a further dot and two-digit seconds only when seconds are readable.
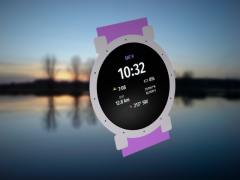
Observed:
10.32
